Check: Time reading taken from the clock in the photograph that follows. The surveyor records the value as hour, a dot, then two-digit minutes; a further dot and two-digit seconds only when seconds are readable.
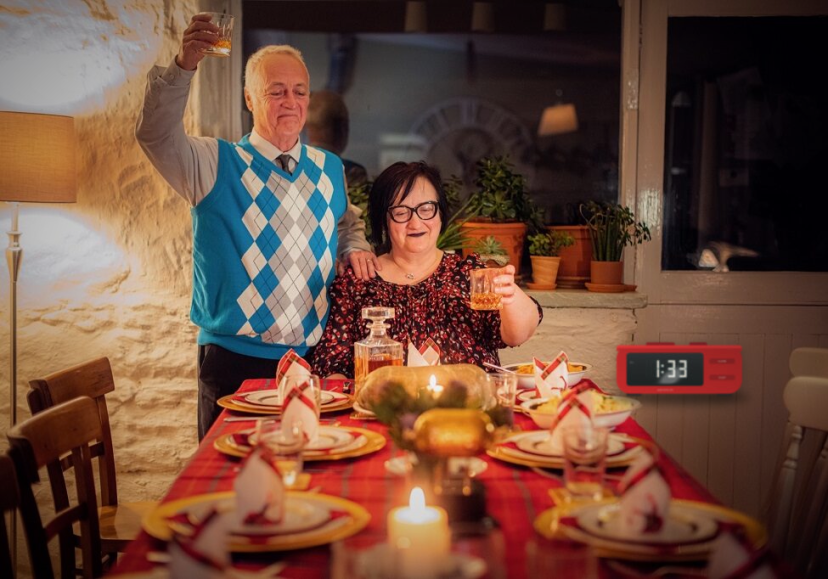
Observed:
1.33
